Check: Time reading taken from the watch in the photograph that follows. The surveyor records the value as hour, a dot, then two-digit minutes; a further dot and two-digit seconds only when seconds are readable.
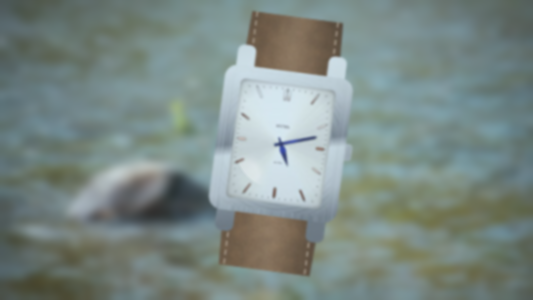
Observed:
5.12
